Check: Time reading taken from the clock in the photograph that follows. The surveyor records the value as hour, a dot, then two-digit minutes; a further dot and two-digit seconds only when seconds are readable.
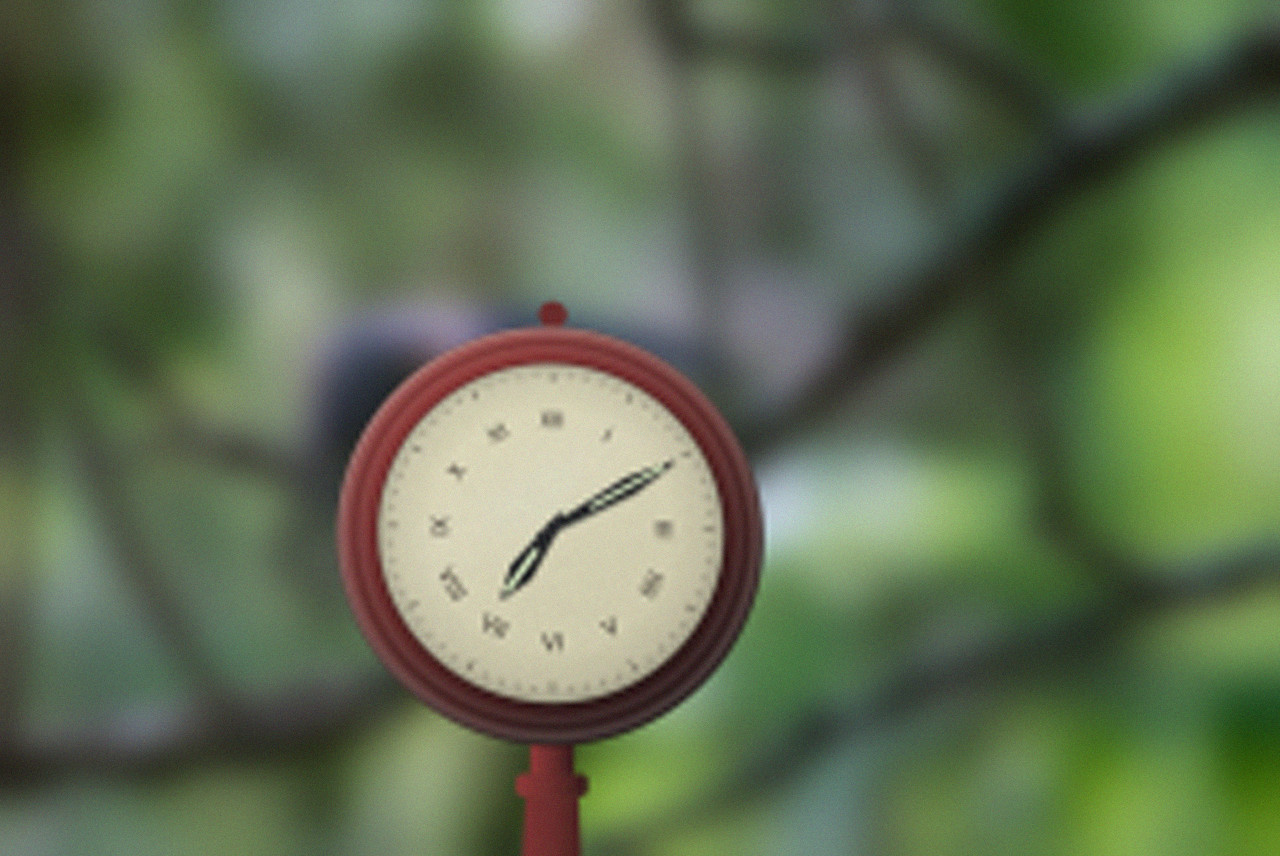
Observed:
7.10
